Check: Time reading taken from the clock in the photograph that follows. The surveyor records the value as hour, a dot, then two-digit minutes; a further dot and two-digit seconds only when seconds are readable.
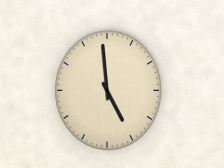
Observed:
4.59
